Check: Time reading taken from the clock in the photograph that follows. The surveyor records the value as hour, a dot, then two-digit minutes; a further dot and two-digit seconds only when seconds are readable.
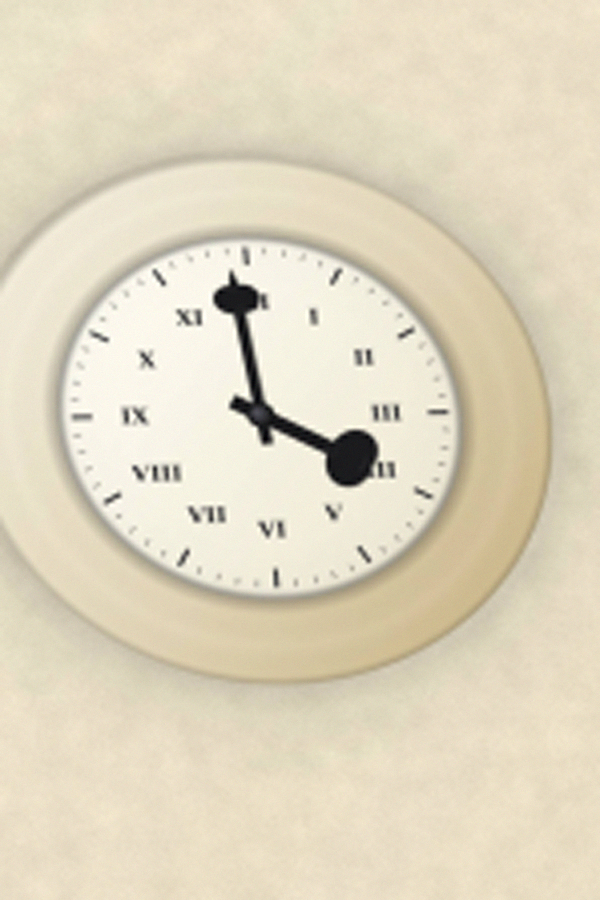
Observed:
3.59
